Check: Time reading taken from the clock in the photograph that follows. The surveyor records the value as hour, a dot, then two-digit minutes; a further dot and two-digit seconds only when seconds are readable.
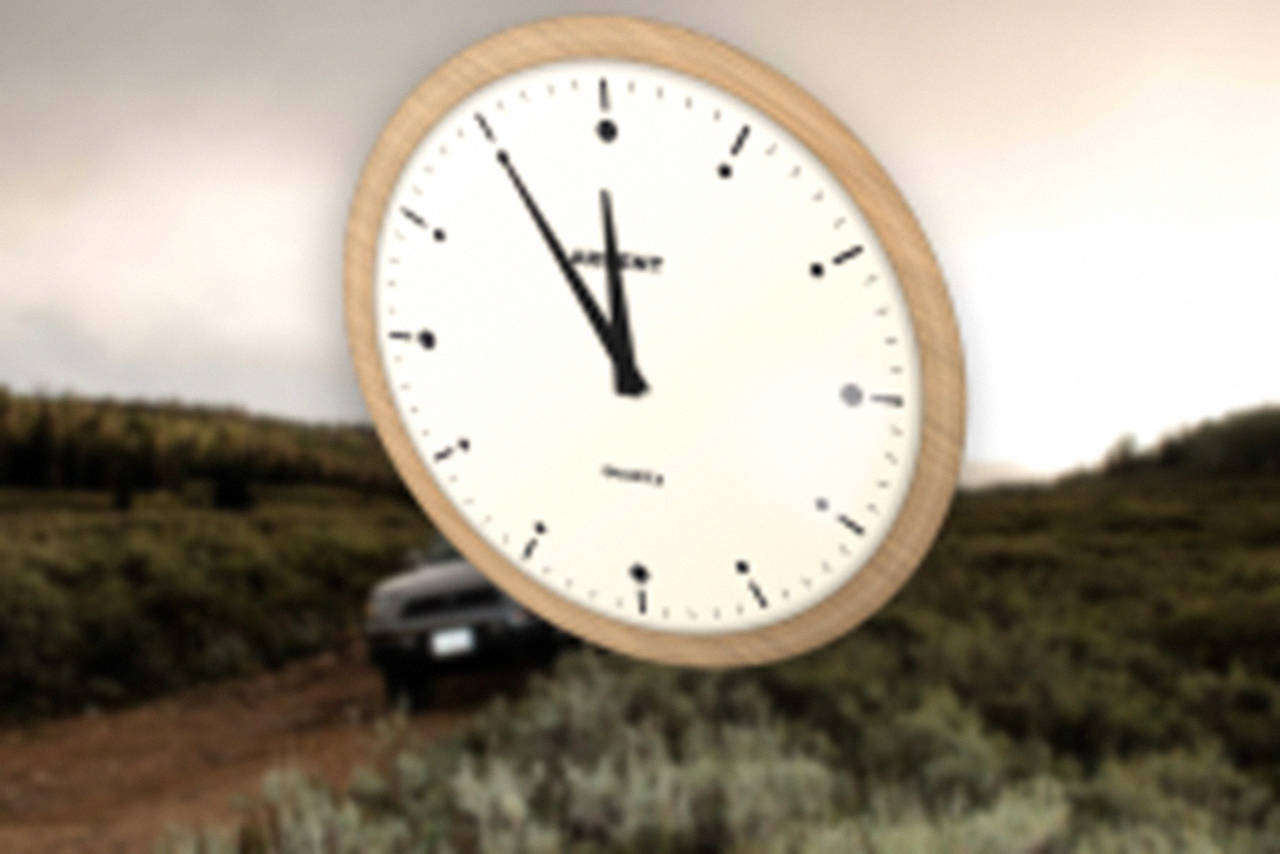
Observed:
11.55
